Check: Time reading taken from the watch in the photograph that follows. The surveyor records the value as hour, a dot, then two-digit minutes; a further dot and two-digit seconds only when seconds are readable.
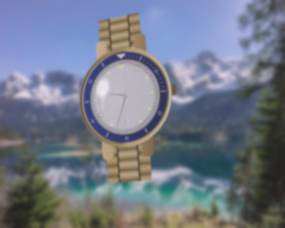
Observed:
9.33
